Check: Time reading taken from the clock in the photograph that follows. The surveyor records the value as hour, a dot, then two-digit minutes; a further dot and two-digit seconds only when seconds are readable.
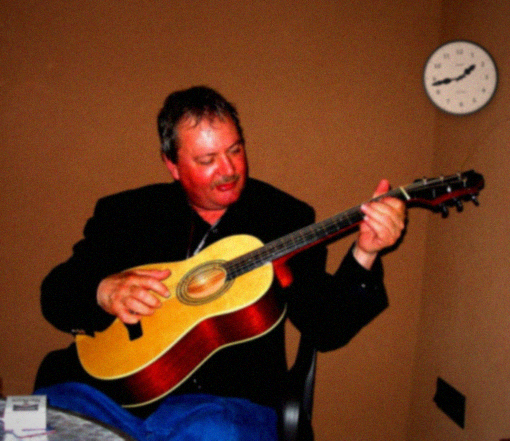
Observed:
1.43
